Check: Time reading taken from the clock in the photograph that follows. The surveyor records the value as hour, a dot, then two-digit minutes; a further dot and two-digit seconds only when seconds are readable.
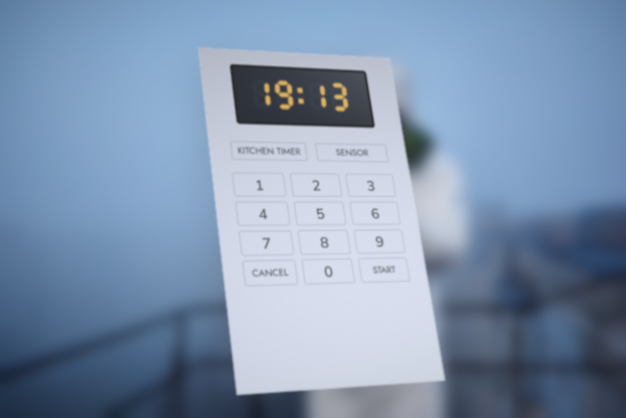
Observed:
19.13
